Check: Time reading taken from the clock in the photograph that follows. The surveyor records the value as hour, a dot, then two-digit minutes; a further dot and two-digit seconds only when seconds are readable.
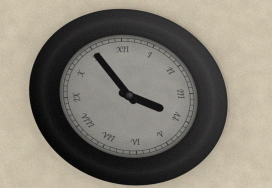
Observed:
3.55
